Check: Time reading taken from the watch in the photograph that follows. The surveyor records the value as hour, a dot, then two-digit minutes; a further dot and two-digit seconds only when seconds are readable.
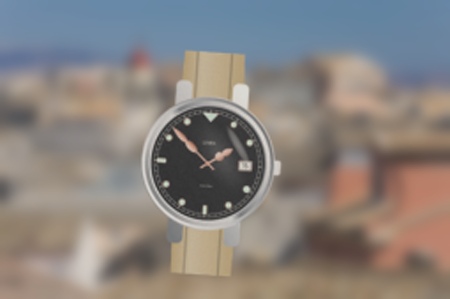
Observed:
1.52
